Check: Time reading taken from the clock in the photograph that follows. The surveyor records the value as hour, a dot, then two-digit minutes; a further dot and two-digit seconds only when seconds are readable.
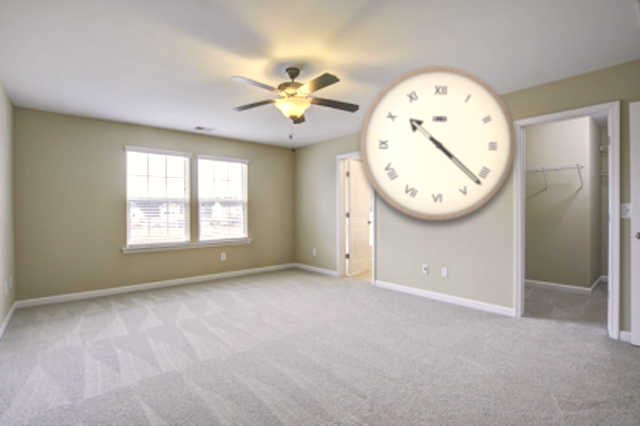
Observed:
10.22
